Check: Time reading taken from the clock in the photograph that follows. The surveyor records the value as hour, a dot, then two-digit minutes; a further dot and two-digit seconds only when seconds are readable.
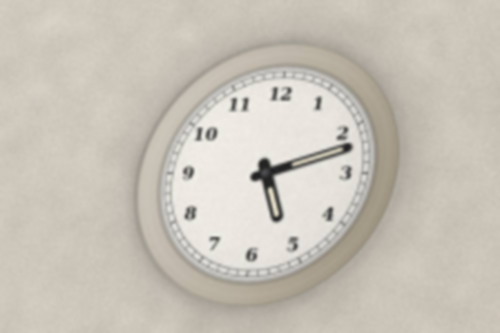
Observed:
5.12
